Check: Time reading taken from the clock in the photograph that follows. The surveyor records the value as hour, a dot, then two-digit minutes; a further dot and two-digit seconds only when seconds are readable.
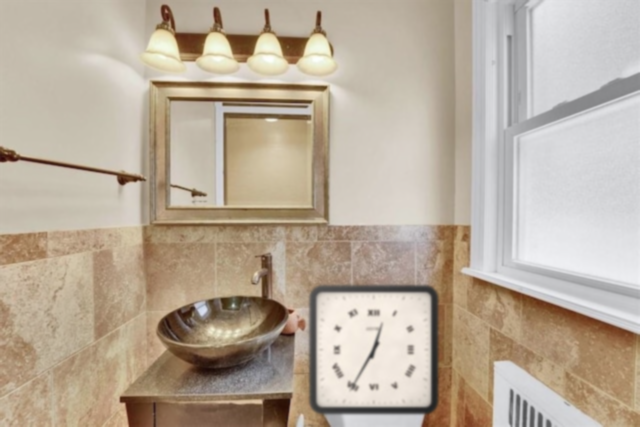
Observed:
12.35
